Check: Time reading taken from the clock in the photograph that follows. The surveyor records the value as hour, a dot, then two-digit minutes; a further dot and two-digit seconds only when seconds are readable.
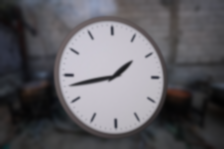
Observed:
1.43
